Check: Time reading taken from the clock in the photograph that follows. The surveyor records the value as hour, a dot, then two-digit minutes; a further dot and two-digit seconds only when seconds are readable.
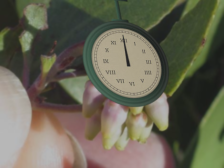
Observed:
12.00
